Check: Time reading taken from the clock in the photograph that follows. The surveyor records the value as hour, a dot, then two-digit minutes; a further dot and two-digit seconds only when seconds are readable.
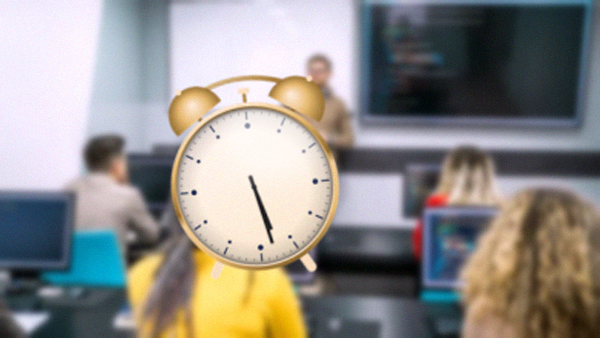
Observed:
5.28
